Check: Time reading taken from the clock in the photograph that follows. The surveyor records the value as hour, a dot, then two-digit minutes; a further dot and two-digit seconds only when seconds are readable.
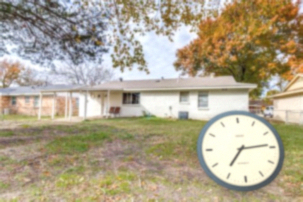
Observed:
7.14
